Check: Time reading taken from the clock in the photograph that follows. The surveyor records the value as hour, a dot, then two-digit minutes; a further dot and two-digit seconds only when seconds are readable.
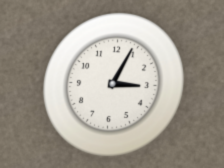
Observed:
3.04
